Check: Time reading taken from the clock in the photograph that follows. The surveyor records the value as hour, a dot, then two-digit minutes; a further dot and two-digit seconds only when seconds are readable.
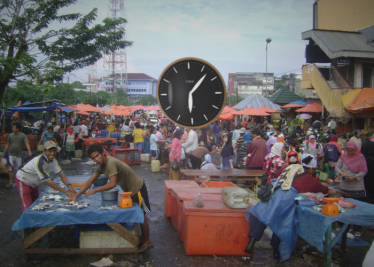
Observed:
6.07
